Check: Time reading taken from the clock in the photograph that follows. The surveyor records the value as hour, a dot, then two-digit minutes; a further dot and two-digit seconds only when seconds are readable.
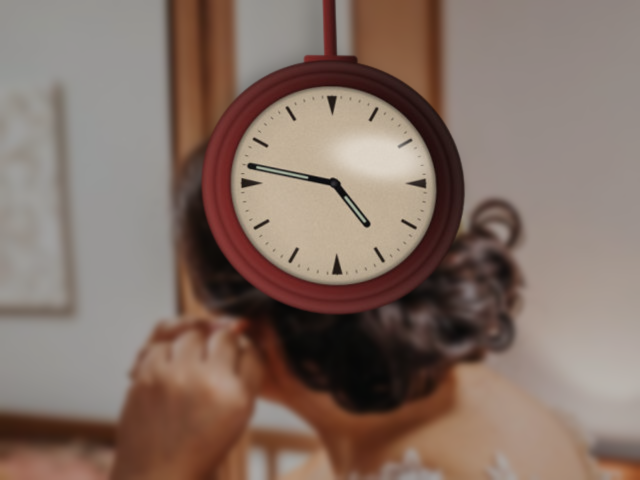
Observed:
4.47
